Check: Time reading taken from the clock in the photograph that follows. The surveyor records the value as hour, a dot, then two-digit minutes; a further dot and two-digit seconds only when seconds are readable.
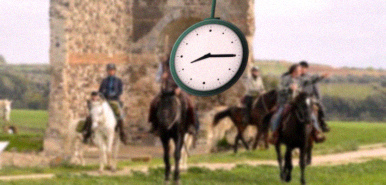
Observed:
8.15
